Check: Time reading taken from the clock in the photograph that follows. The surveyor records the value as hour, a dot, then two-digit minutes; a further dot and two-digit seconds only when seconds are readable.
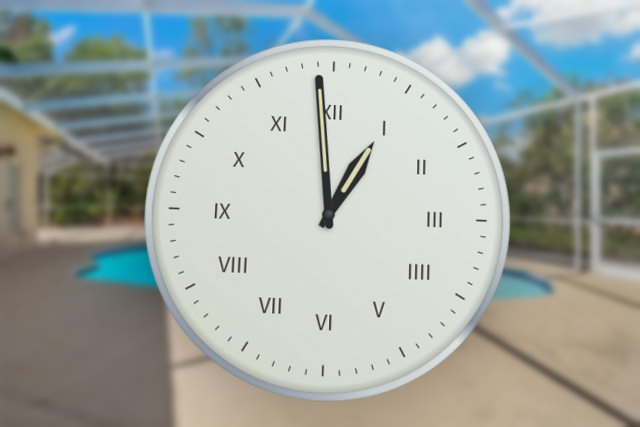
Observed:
12.59
